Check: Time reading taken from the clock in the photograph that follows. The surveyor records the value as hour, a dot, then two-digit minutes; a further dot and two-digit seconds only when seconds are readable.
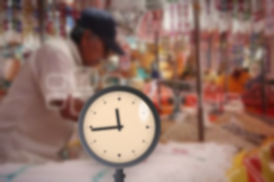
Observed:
11.44
